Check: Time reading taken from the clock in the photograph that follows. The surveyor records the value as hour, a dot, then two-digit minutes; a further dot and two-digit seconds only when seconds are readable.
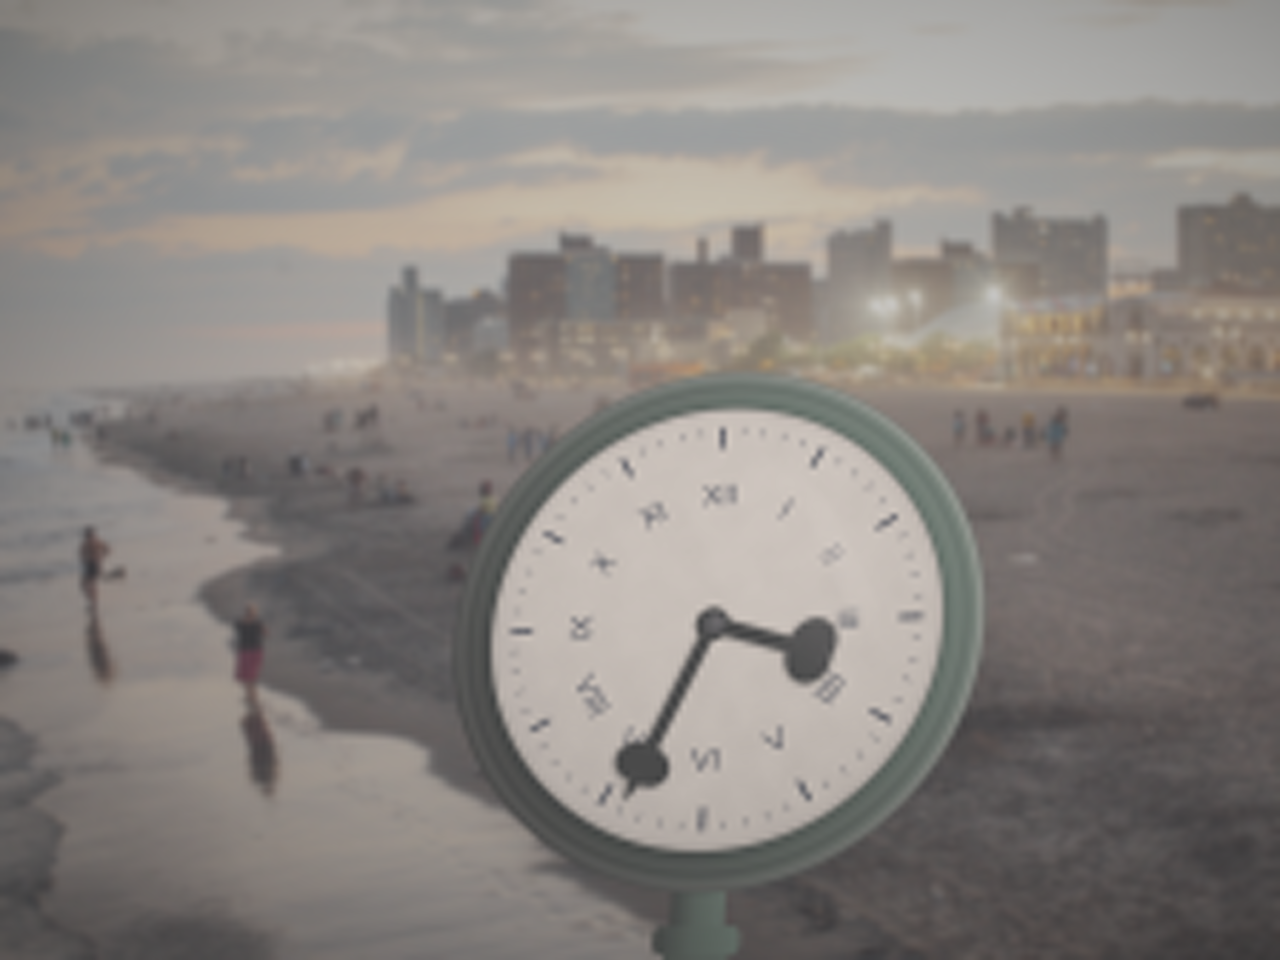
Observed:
3.34
